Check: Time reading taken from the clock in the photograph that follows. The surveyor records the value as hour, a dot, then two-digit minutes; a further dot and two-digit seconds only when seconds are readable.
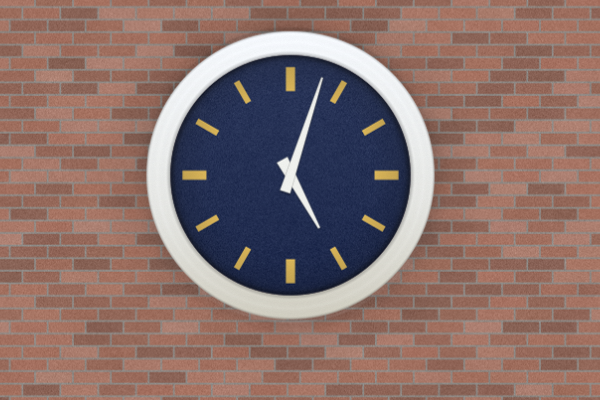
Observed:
5.03
